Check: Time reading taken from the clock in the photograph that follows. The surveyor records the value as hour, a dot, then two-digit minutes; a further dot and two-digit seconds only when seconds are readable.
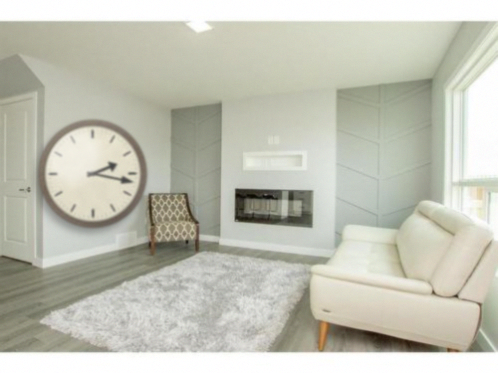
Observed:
2.17
